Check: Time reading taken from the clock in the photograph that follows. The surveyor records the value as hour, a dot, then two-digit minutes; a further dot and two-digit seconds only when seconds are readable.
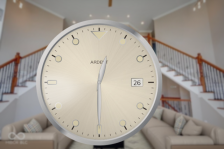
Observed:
12.30
